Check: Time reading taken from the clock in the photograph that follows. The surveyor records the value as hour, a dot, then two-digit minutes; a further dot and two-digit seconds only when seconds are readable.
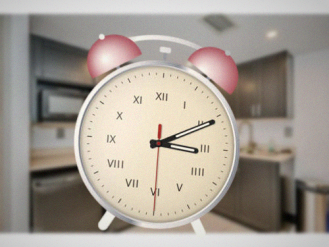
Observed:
3.10.30
